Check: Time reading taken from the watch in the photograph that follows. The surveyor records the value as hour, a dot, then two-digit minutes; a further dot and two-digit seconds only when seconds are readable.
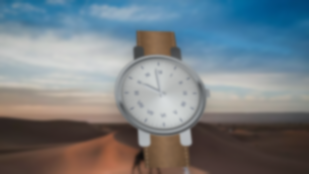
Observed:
9.59
